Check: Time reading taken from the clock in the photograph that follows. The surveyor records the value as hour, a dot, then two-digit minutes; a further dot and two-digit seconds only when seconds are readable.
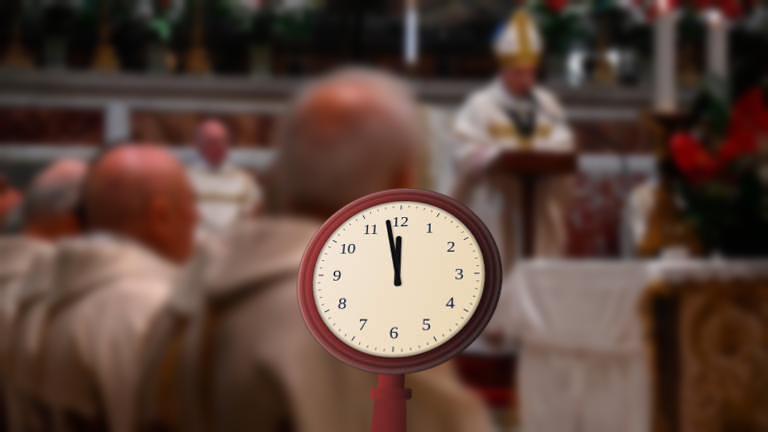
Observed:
11.58
